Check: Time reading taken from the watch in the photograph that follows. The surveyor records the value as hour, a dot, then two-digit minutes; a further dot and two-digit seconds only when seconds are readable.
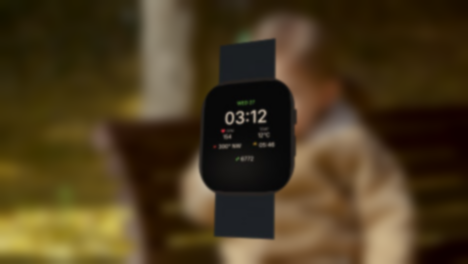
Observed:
3.12
